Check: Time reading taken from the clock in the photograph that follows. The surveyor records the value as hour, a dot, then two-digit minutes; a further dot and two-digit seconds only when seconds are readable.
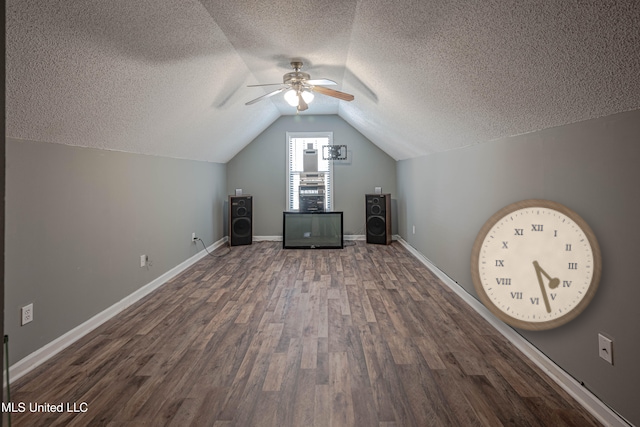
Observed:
4.27
